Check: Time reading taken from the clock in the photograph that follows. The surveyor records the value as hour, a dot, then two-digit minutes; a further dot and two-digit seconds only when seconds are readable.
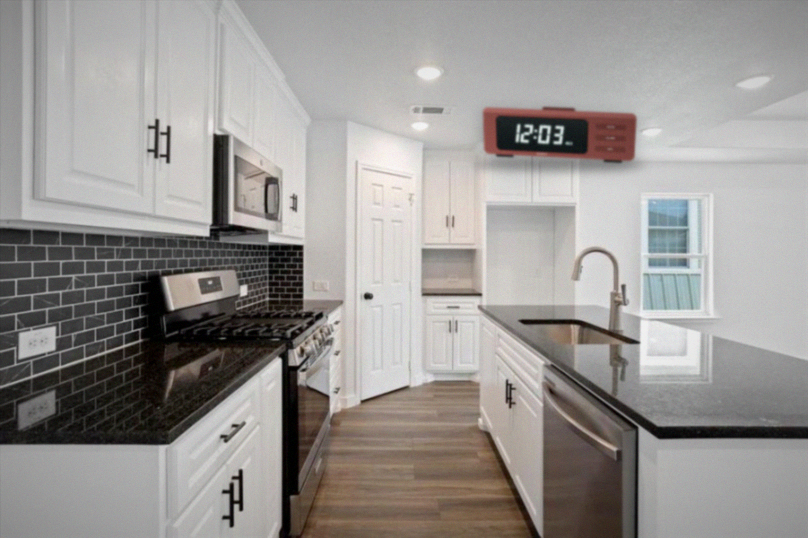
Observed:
12.03
